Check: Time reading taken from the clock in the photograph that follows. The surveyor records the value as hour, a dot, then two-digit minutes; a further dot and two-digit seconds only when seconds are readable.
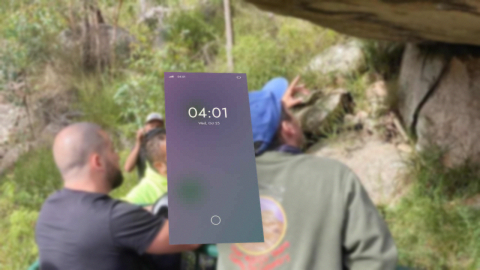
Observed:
4.01
